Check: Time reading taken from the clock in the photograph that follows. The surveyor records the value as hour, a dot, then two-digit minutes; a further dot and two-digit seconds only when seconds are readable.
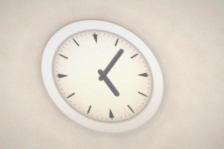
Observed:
5.07
